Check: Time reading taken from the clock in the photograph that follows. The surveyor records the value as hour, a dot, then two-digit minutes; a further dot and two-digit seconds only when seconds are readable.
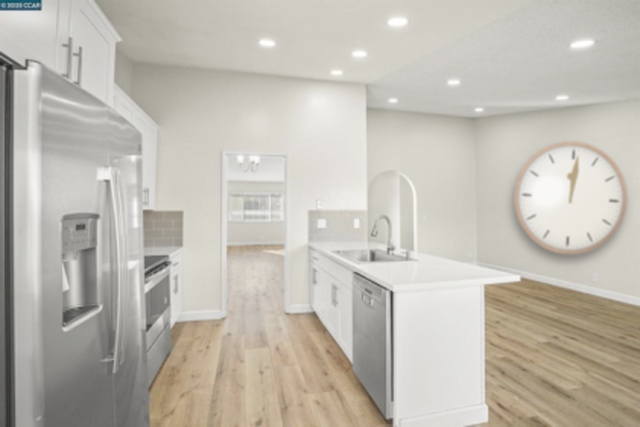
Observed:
12.01
